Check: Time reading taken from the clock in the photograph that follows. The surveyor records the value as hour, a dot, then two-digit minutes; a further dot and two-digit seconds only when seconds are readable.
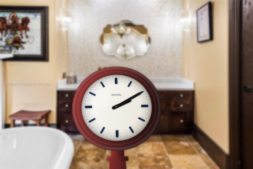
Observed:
2.10
